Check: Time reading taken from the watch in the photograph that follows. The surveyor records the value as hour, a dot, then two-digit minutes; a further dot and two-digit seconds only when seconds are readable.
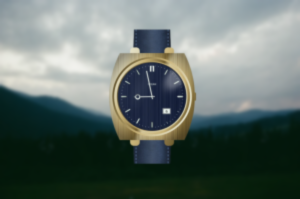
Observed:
8.58
